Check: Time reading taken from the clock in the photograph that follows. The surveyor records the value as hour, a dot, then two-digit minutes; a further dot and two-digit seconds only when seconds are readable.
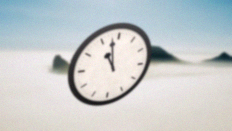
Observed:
10.58
